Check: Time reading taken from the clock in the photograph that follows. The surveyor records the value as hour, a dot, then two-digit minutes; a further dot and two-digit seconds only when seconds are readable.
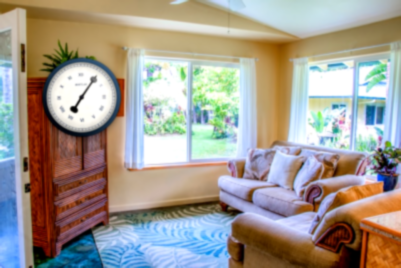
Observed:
7.06
